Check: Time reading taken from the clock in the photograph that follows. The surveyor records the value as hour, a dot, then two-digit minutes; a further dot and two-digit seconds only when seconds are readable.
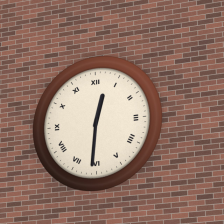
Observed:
12.31
